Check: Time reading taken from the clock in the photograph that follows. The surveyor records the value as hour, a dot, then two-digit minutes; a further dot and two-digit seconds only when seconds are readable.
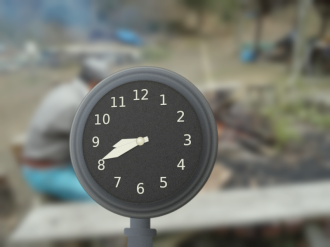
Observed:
8.41
